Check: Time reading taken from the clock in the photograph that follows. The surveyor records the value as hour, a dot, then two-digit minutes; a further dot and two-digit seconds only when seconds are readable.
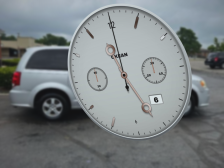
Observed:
11.26
